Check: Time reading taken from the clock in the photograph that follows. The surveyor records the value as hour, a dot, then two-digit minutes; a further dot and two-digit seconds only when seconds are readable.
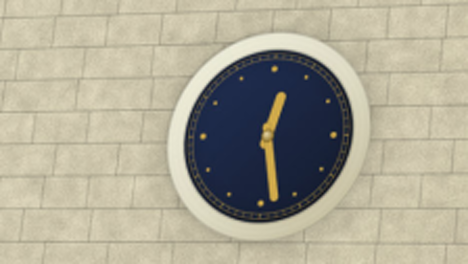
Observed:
12.28
